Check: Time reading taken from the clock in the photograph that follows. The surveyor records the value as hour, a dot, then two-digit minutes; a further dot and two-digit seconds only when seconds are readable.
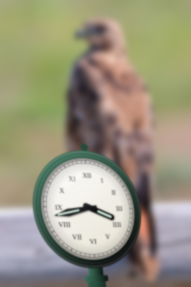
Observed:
3.43
